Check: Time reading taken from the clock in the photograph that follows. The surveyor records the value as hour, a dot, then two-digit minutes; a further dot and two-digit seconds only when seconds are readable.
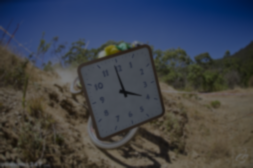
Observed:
3.59
